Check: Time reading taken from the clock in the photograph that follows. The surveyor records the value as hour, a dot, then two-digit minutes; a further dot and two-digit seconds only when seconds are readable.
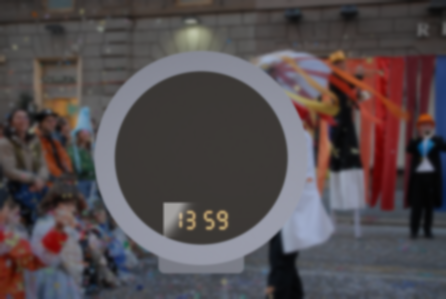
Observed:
13.59
